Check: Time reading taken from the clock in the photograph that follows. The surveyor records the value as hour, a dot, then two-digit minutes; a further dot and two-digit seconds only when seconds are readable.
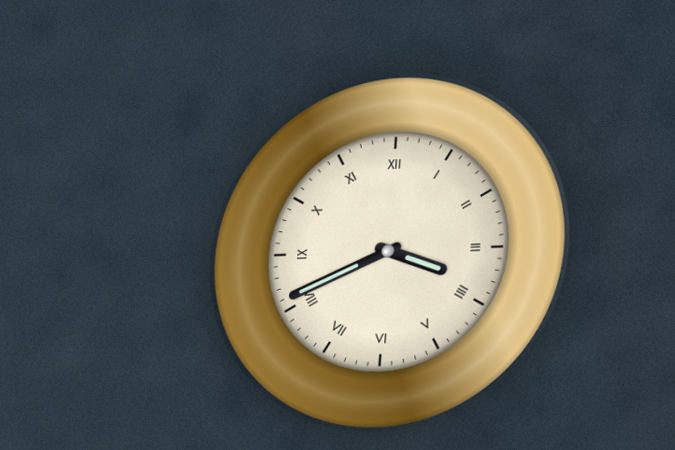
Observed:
3.41
